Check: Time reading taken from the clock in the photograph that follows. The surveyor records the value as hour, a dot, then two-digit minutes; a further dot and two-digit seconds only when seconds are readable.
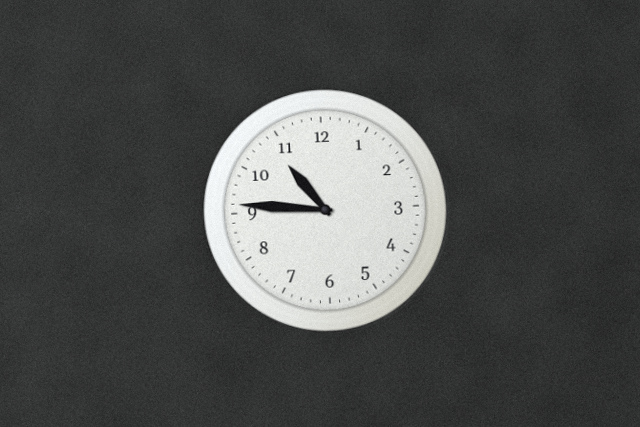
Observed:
10.46
